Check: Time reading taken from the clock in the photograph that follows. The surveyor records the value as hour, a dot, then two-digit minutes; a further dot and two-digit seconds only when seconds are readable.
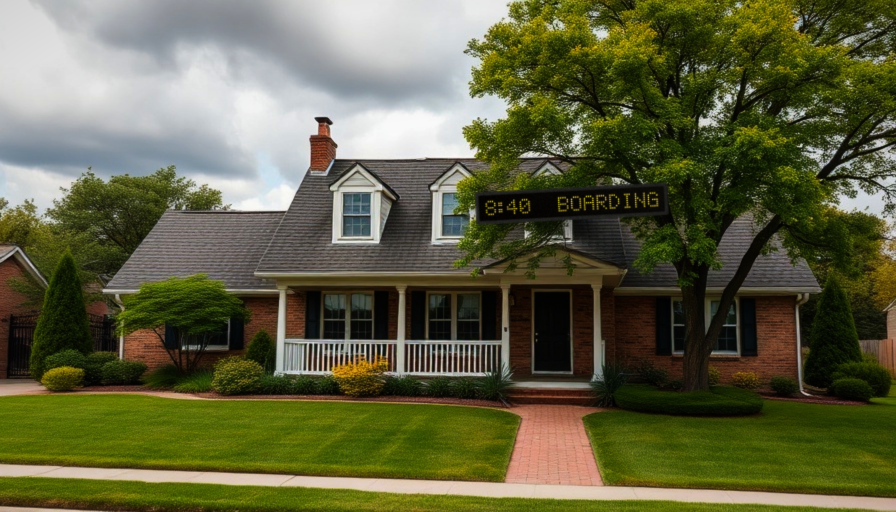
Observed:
8.40
